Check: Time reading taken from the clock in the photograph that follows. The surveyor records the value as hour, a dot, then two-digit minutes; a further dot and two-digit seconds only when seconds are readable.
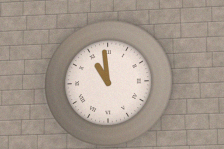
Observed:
10.59
